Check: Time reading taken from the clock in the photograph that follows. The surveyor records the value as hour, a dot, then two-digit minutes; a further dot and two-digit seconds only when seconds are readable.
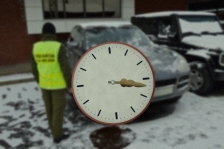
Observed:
3.17
